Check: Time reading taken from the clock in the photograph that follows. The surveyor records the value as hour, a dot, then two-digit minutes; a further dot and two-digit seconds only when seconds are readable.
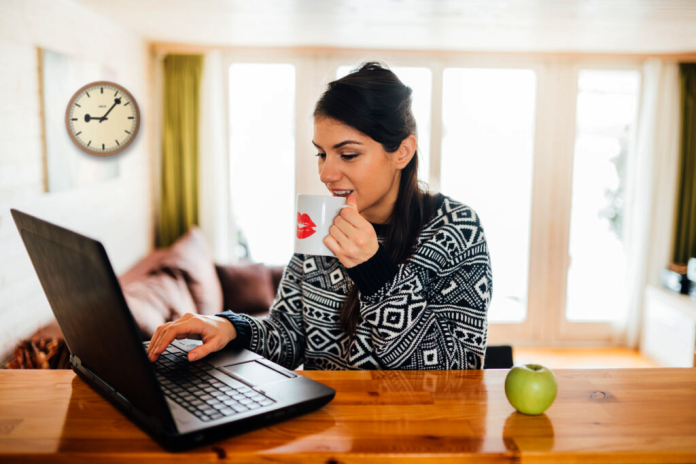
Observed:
9.07
